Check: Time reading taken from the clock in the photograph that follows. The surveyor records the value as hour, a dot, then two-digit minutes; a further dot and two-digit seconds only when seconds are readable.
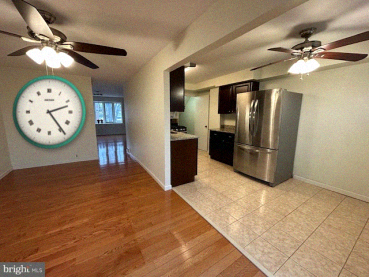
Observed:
2.24
